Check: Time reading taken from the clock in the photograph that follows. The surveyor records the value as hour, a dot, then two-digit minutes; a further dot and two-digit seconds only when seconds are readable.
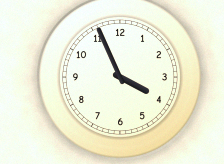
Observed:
3.56
